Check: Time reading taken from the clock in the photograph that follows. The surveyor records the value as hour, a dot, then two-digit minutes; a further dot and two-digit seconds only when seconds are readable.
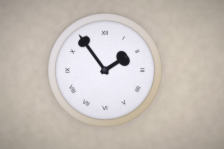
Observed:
1.54
